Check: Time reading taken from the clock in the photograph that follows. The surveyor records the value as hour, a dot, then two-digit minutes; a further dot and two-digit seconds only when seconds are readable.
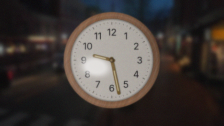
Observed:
9.28
